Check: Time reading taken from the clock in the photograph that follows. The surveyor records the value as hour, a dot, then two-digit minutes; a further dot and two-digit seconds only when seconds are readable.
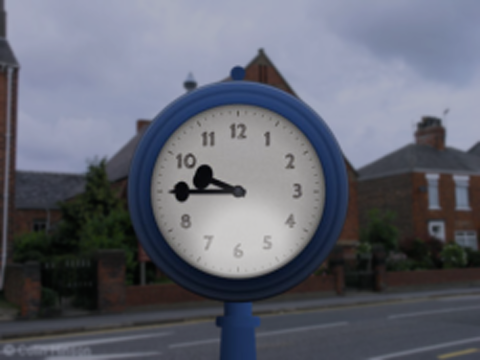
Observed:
9.45
